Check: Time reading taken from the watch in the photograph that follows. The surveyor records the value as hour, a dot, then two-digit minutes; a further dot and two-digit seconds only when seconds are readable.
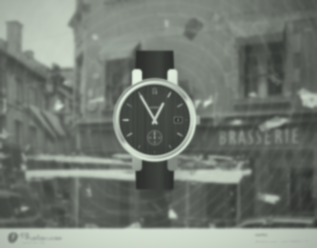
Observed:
12.55
